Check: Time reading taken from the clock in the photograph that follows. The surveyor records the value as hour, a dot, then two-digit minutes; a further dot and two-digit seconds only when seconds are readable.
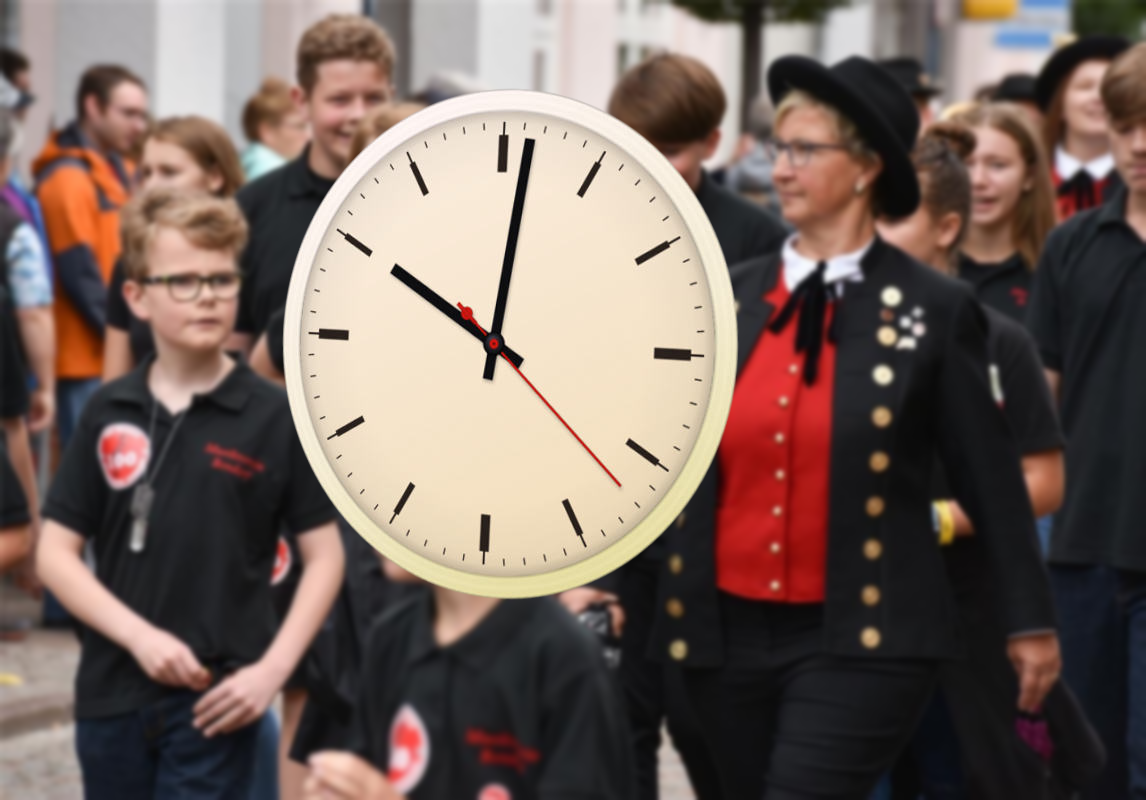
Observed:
10.01.22
